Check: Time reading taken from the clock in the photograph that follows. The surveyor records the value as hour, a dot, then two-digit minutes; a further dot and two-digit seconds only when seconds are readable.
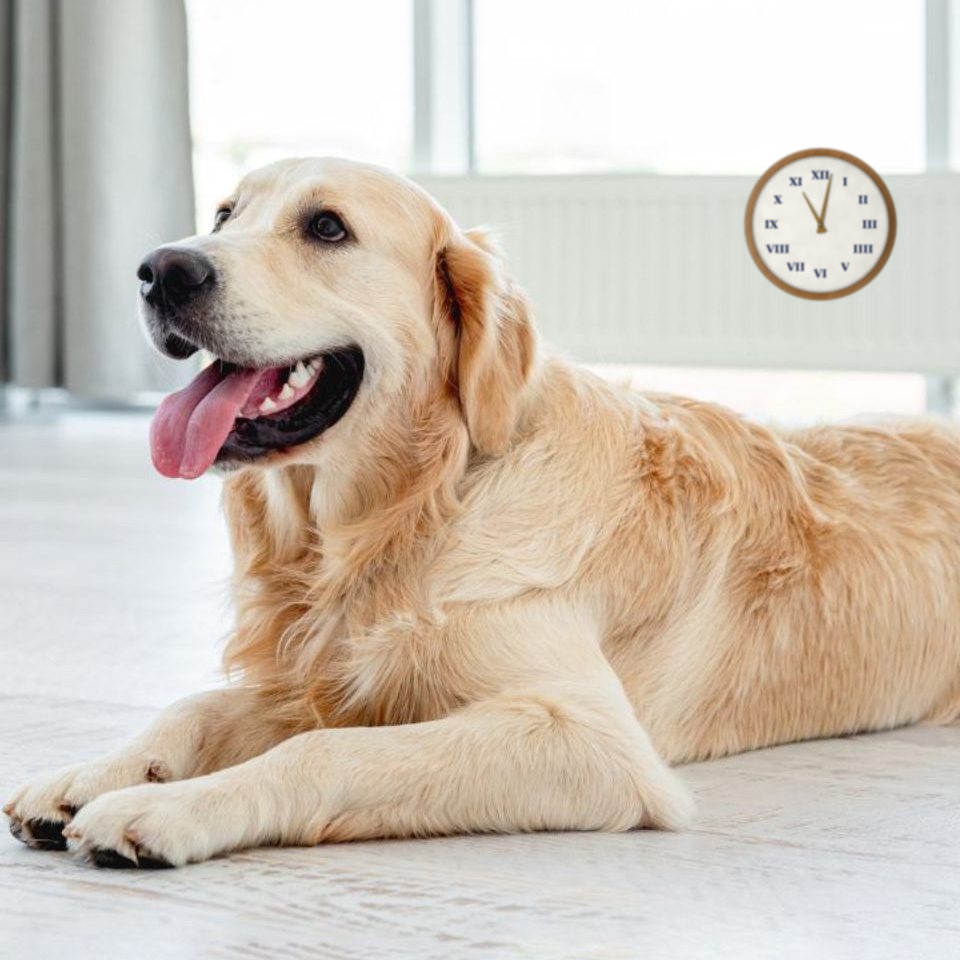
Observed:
11.02
